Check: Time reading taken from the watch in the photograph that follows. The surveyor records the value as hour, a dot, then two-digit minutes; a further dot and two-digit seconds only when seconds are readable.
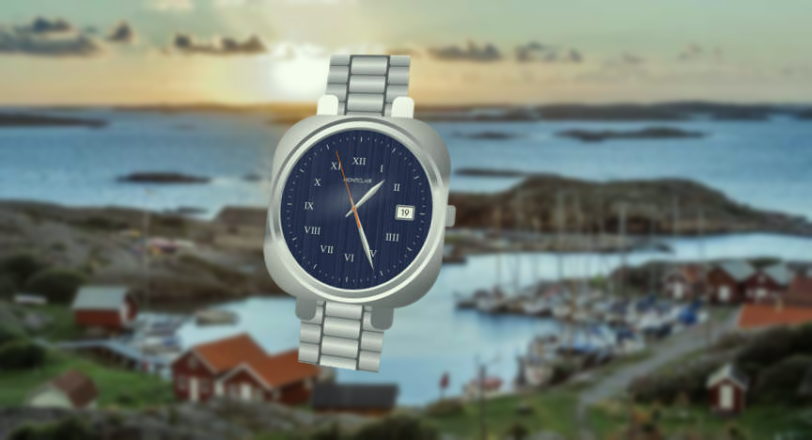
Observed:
1.25.56
